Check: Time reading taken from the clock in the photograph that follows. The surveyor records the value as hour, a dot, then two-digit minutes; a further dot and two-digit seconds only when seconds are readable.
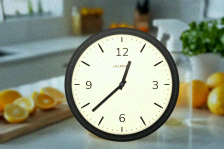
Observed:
12.38
